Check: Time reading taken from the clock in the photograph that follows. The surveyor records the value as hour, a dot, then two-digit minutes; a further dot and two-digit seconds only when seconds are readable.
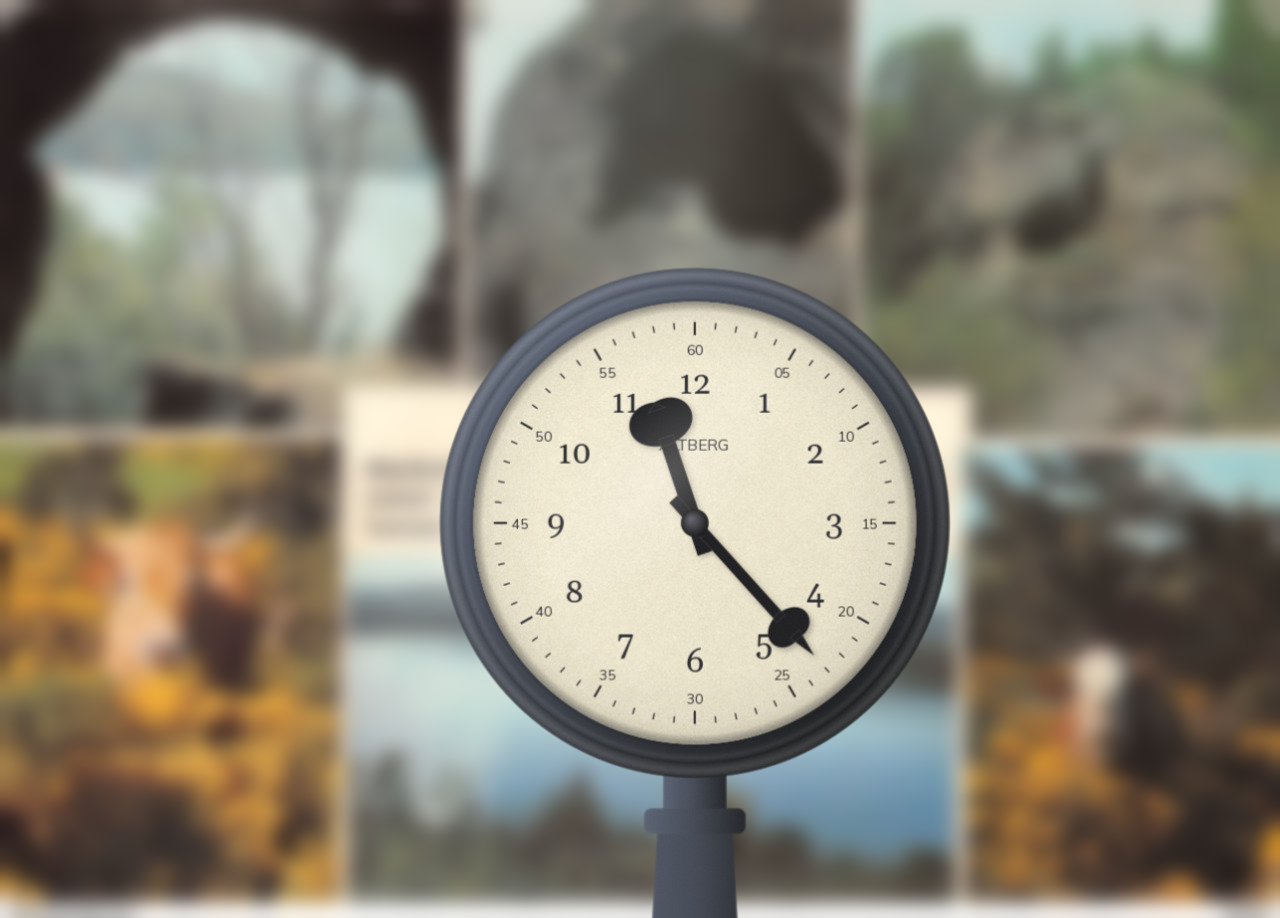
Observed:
11.23
